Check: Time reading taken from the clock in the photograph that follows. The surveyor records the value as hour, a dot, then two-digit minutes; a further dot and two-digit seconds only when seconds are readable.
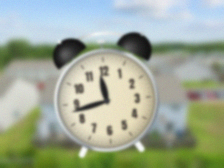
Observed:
11.43
